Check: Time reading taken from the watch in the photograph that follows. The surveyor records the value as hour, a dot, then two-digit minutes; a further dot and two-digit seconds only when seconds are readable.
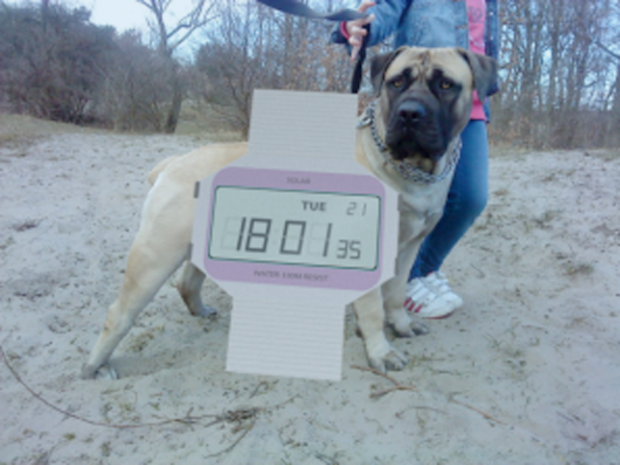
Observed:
18.01.35
